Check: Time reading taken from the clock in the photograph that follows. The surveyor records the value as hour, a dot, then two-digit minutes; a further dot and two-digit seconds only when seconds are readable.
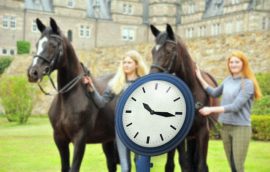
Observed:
10.16
